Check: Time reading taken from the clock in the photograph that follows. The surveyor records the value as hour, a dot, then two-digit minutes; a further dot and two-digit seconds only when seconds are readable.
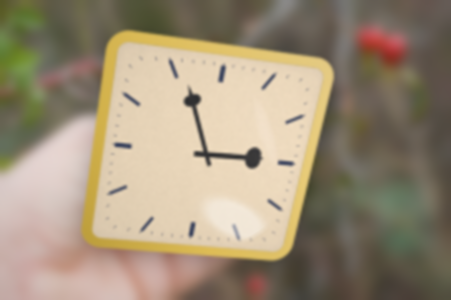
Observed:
2.56
